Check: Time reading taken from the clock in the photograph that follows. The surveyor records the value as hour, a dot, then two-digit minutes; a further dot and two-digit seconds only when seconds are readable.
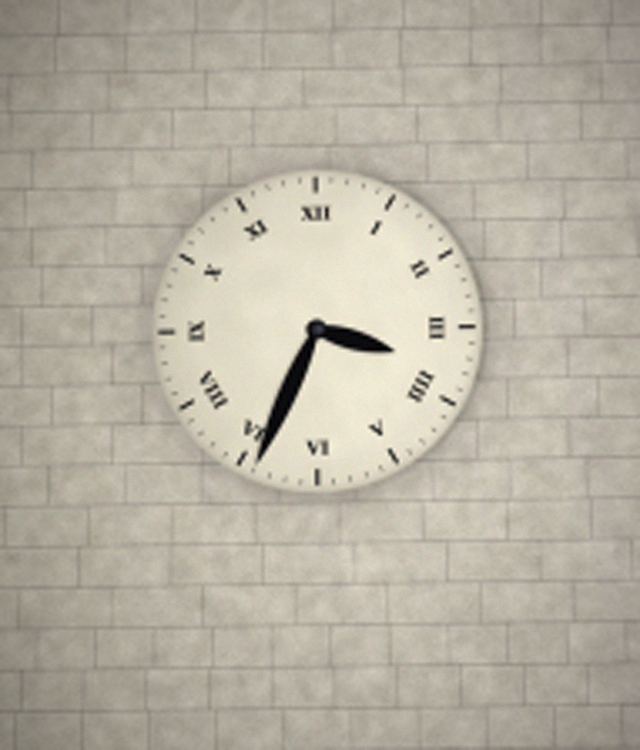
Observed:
3.34
